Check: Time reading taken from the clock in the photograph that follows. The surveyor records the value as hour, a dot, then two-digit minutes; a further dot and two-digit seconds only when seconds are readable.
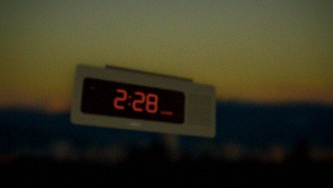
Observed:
2.28
